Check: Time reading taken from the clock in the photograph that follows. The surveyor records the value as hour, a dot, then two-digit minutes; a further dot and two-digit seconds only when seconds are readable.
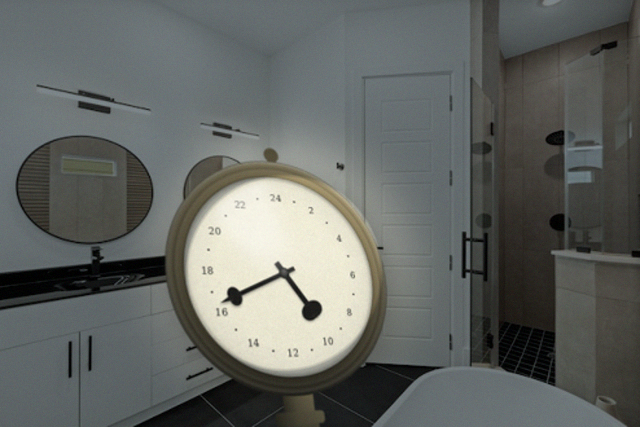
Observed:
9.41
